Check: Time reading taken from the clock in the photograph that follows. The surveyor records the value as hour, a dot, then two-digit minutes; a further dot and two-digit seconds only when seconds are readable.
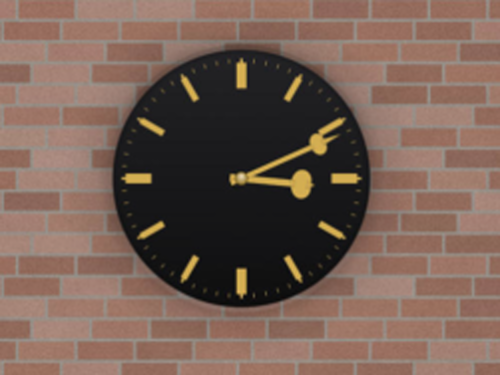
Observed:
3.11
